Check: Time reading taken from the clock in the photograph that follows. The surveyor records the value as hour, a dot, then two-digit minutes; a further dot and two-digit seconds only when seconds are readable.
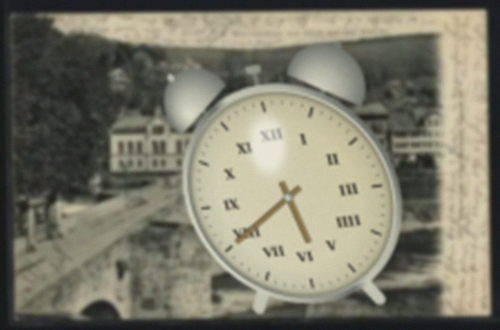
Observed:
5.40
